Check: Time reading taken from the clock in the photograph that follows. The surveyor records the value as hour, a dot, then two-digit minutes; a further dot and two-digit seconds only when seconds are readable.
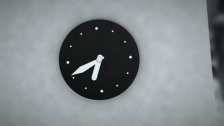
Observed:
6.41
